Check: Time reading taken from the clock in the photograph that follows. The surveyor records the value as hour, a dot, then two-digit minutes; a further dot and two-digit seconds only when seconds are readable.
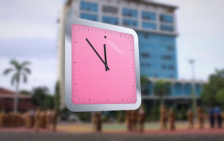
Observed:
11.53
